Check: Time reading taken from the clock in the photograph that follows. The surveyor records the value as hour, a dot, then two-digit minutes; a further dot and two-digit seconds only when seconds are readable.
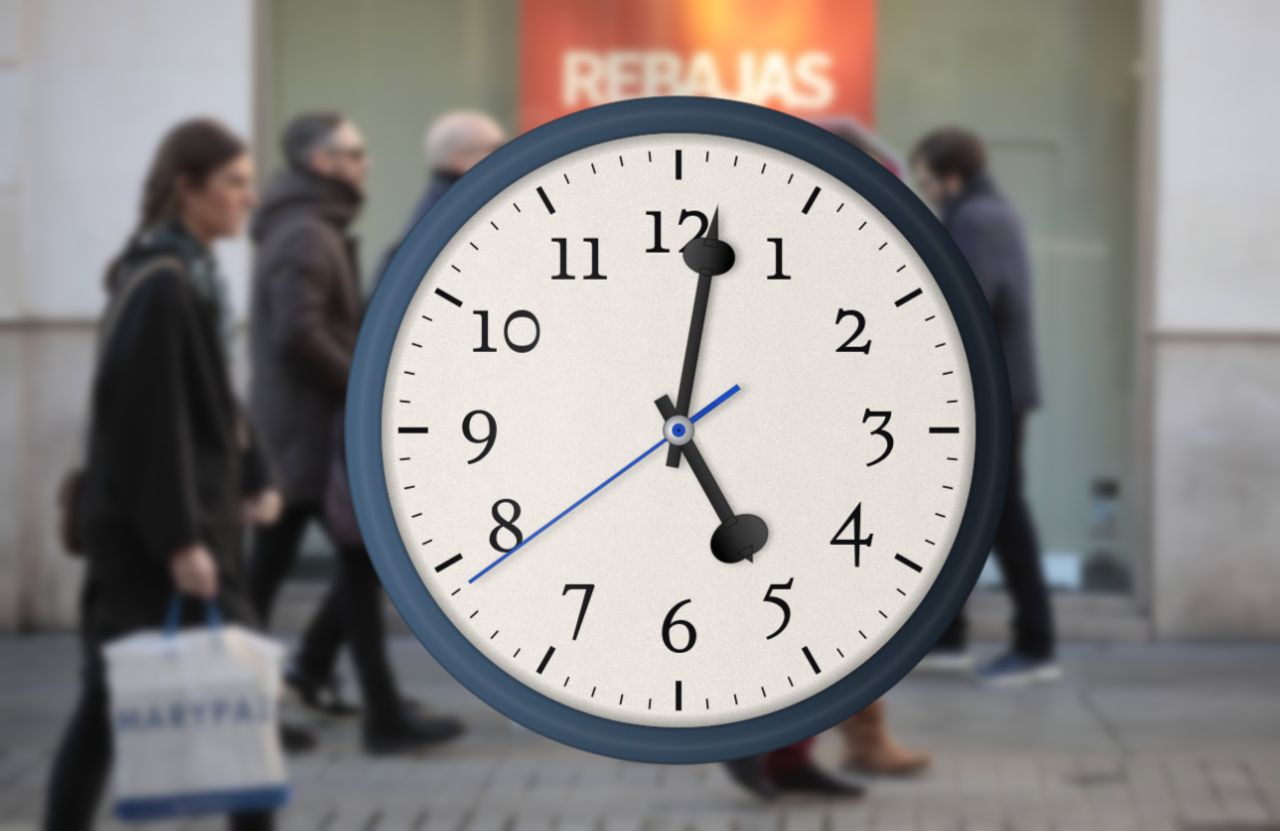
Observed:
5.01.39
